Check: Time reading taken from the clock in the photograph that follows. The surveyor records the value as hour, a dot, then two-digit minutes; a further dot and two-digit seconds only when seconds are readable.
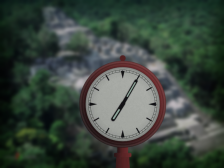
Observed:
7.05
